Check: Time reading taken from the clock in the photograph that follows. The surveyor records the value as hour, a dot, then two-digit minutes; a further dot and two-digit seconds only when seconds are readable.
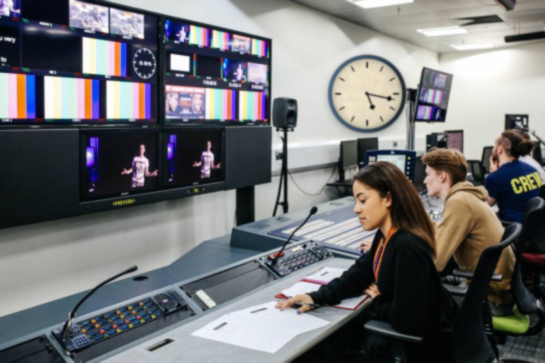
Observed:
5.17
